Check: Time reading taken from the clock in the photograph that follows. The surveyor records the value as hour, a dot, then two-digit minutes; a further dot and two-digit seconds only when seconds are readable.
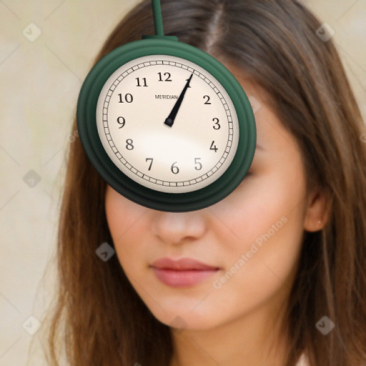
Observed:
1.05
